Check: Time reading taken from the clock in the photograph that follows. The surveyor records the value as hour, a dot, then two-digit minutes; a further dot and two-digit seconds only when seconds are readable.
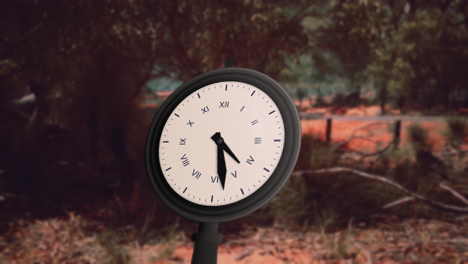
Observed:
4.28
